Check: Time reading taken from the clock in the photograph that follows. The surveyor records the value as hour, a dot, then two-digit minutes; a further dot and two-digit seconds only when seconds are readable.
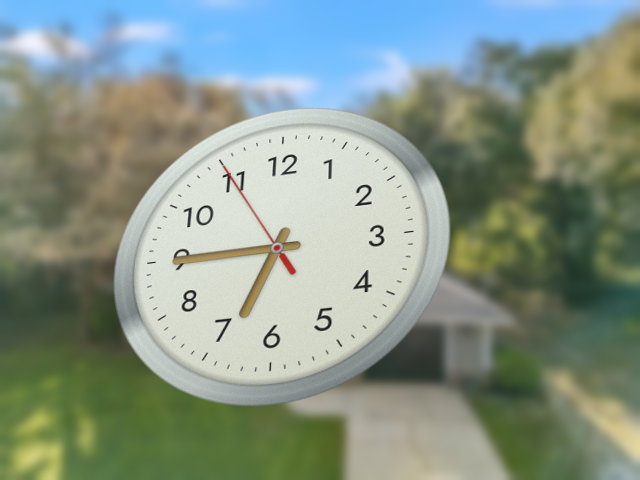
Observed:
6.44.55
